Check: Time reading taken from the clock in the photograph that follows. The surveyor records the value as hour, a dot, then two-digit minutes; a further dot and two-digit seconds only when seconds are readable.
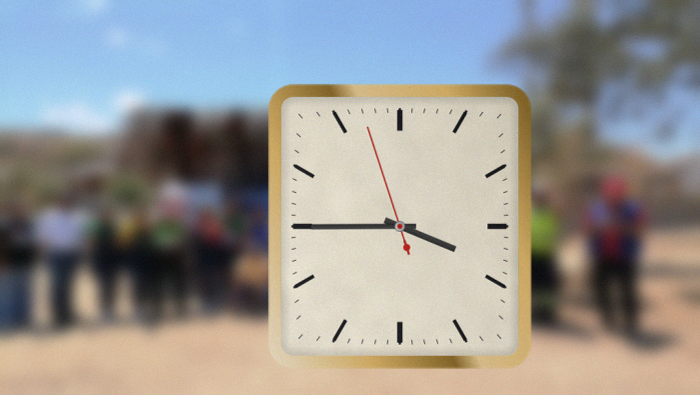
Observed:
3.44.57
